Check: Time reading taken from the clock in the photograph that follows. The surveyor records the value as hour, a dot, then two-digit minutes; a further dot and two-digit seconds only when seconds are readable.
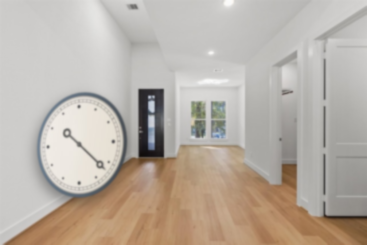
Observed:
10.22
